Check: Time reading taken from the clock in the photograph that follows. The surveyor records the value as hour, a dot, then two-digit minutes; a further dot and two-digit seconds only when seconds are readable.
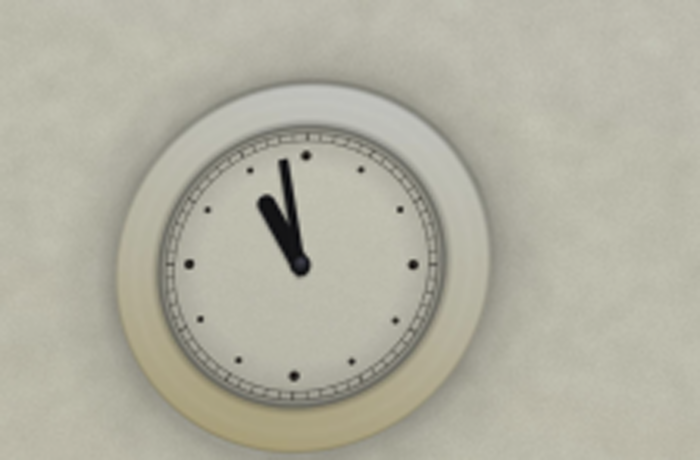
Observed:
10.58
